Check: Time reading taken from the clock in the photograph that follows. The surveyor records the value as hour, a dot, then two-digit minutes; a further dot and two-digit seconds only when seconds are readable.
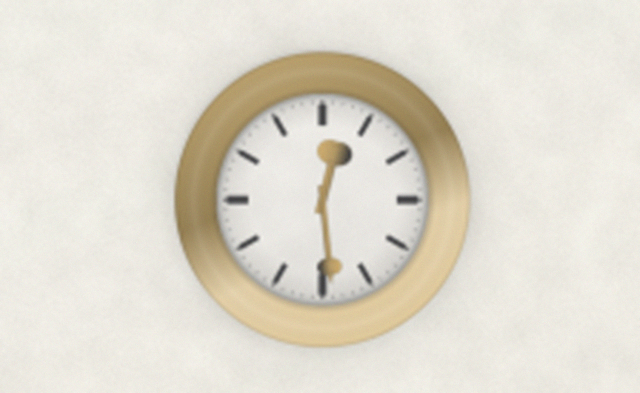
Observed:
12.29
